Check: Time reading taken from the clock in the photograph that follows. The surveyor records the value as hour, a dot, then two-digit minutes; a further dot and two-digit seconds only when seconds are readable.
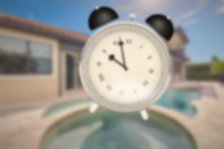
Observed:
9.57
